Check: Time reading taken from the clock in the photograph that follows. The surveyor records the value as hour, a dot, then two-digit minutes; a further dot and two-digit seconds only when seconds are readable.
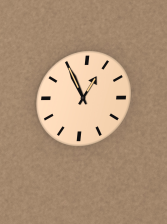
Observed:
12.55
